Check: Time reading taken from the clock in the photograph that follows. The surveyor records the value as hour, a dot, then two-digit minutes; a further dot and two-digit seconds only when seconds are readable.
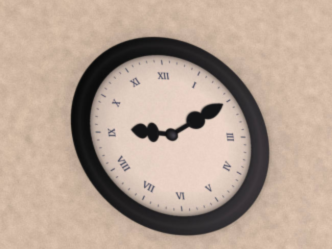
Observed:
9.10
